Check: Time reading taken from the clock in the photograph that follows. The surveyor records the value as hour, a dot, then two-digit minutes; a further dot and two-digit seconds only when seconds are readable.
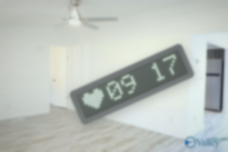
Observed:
9.17
